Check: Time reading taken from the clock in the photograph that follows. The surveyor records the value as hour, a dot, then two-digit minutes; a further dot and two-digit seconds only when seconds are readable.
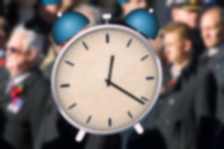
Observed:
12.21
